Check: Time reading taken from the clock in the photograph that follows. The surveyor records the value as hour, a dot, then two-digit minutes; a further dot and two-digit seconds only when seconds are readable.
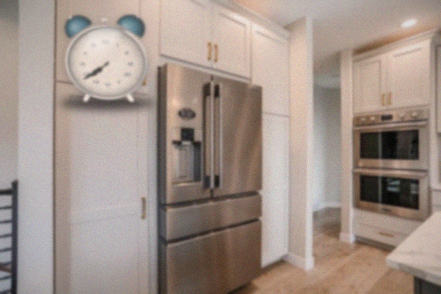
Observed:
7.39
